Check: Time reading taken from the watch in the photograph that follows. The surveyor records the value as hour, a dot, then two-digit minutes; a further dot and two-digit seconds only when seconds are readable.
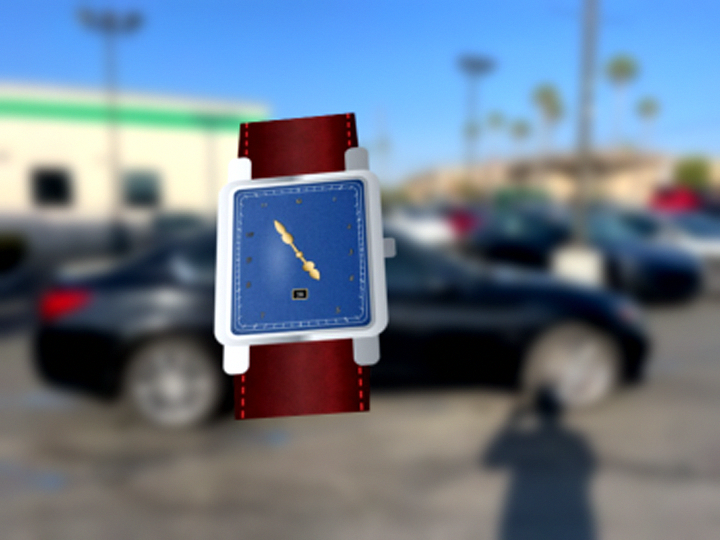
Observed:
4.55
